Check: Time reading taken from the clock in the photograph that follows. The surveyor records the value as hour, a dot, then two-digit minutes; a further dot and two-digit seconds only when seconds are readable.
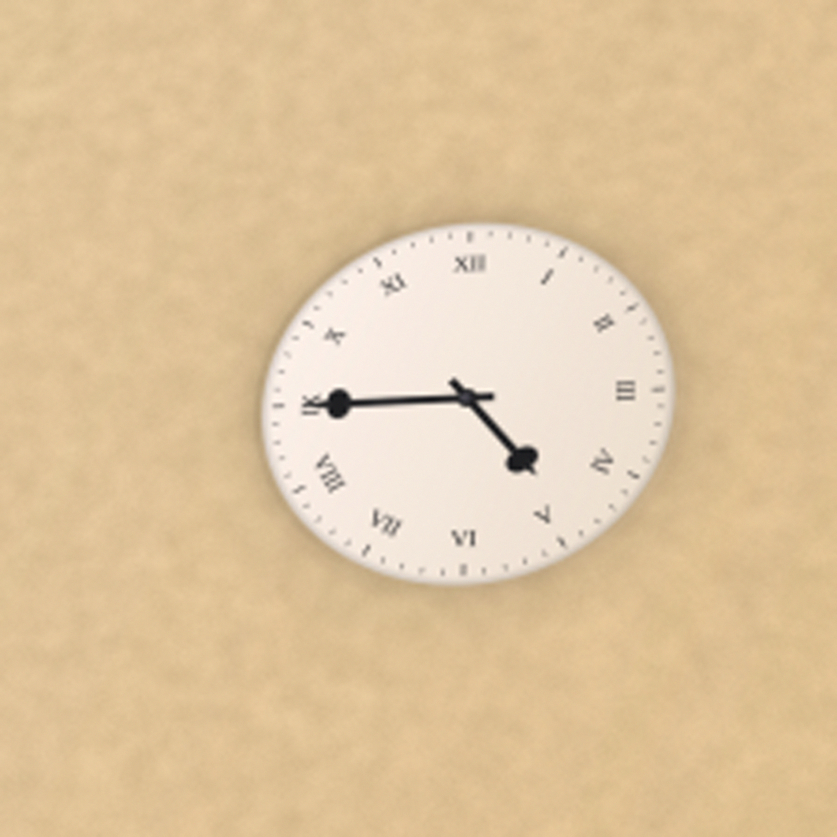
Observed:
4.45
